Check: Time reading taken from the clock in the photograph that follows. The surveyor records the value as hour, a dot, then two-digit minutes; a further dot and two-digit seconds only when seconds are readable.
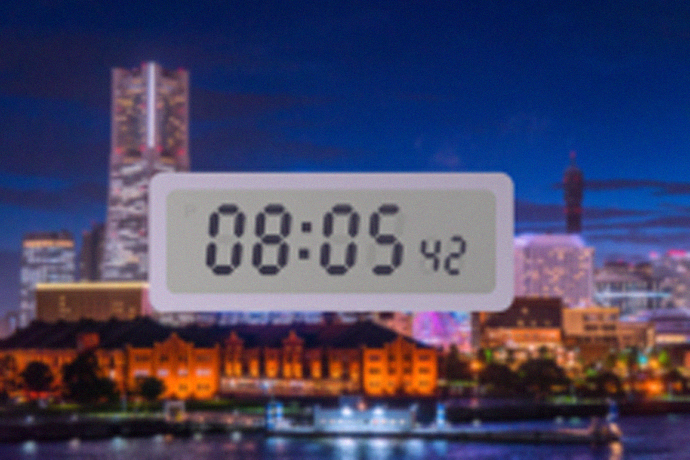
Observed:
8.05.42
